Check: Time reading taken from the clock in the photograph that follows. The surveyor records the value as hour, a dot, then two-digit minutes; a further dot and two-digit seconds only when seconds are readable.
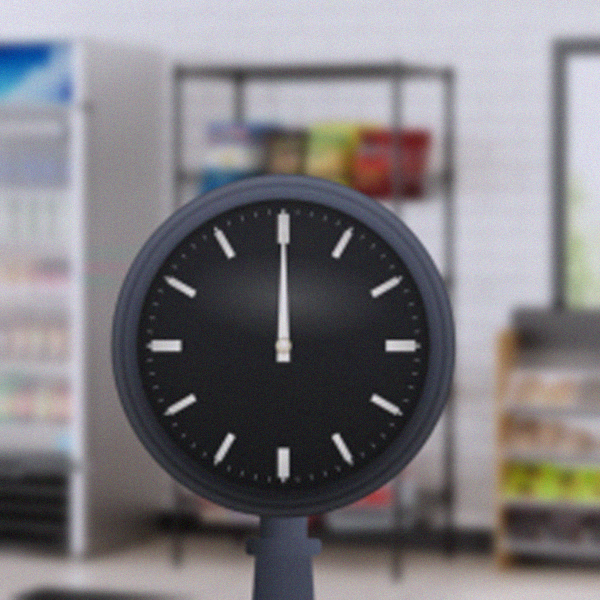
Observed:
12.00
